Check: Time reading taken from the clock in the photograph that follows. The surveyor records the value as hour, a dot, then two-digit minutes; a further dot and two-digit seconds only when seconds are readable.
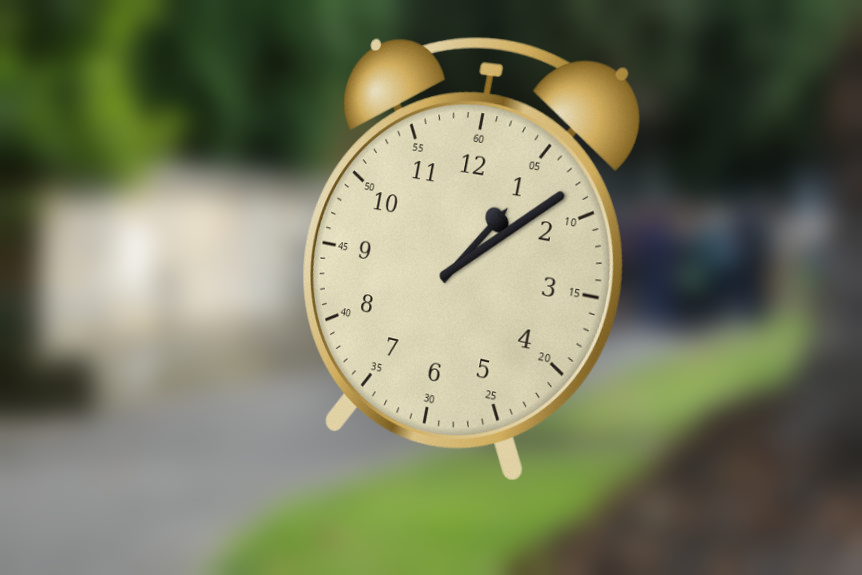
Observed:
1.08
